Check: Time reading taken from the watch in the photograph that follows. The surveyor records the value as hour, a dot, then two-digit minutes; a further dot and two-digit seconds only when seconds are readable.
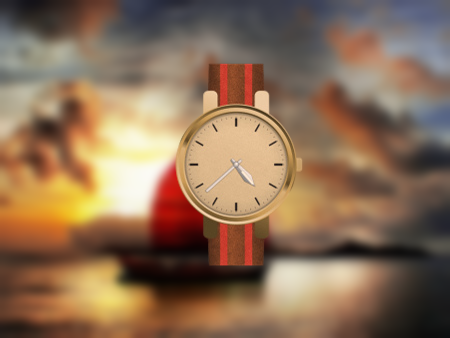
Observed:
4.38
